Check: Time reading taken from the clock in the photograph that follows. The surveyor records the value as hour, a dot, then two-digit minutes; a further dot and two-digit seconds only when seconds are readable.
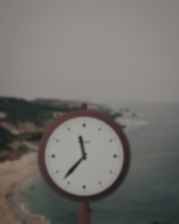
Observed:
11.37
